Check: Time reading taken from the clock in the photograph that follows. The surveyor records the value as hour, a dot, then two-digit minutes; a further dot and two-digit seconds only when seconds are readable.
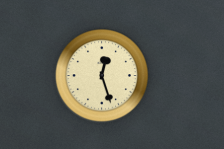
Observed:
12.27
